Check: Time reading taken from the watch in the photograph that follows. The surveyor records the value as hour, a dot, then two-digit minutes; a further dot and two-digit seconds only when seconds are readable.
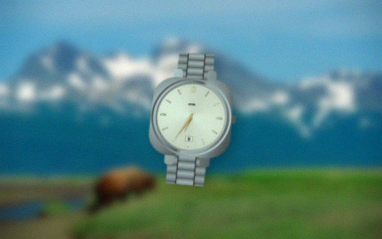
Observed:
6.35
